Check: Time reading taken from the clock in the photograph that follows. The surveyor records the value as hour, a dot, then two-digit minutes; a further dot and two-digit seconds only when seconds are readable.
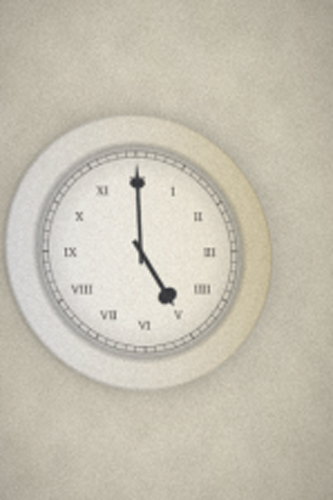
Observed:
5.00
